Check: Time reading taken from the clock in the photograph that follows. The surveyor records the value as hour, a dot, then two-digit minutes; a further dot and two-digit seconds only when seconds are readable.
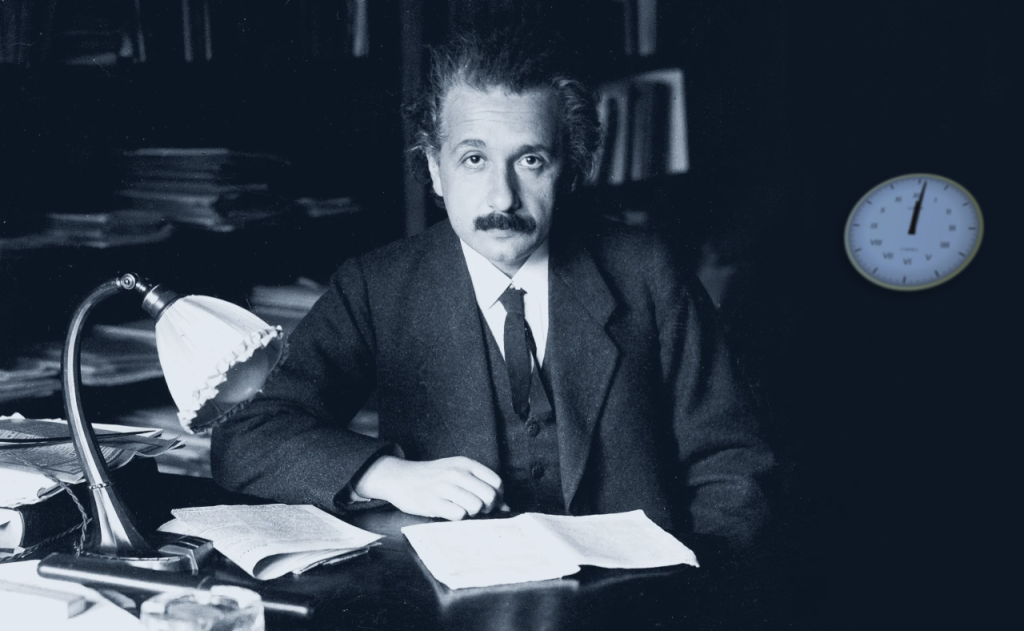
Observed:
12.01
